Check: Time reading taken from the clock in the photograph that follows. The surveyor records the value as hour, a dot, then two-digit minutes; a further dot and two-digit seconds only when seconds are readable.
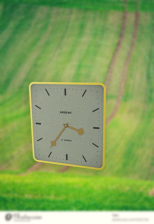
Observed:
3.36
